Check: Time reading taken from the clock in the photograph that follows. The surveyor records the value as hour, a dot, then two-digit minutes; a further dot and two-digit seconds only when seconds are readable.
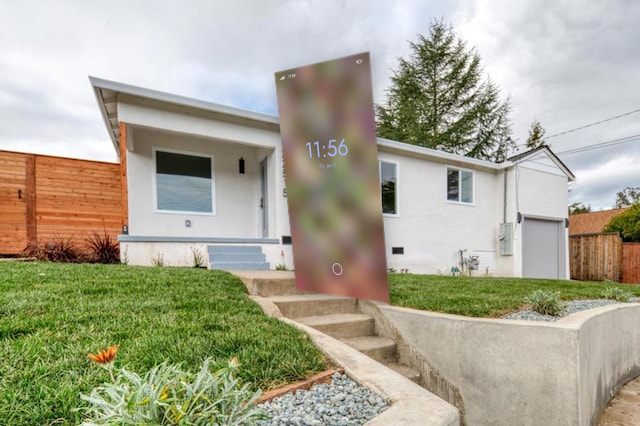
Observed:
11.56
